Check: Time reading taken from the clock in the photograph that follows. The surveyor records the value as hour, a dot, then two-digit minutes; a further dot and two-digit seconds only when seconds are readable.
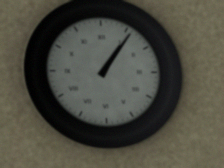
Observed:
1.06
